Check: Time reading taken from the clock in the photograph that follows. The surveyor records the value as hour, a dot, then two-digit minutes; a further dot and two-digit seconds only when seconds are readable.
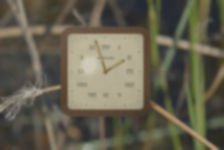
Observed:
1.57
